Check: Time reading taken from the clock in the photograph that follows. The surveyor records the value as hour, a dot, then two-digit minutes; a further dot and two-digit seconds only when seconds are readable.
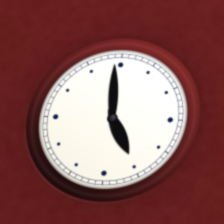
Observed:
4.59
